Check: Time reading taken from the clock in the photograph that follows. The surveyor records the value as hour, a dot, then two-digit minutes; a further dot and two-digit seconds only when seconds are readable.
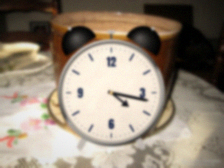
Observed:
4.17
